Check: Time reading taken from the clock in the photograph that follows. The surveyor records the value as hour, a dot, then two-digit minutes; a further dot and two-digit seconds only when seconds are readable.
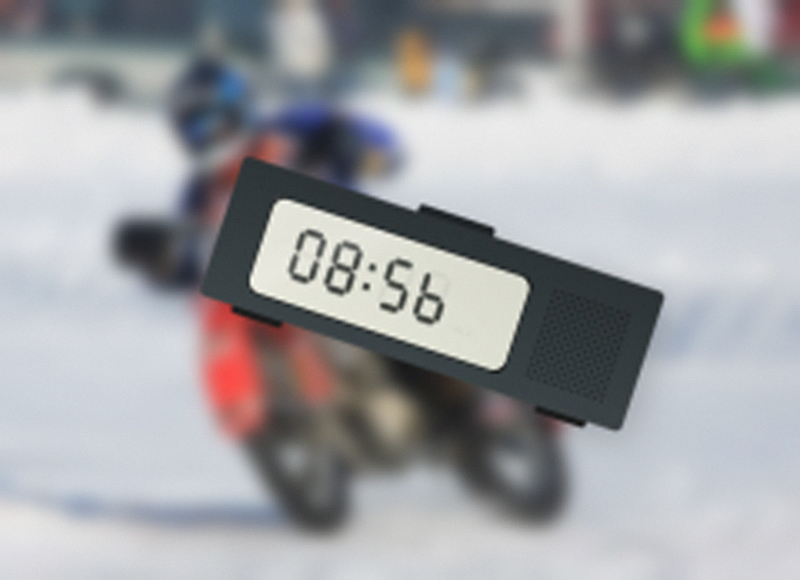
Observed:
8.56
